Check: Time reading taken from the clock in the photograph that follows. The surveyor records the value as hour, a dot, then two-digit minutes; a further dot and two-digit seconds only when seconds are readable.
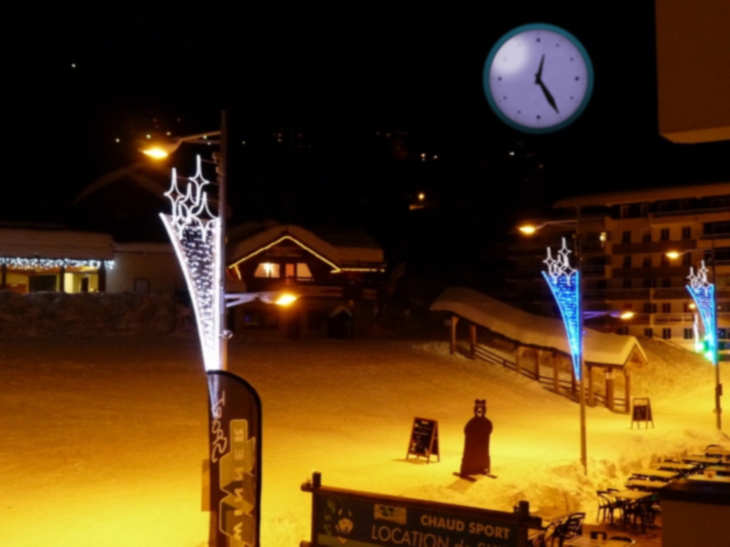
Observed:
12.25
